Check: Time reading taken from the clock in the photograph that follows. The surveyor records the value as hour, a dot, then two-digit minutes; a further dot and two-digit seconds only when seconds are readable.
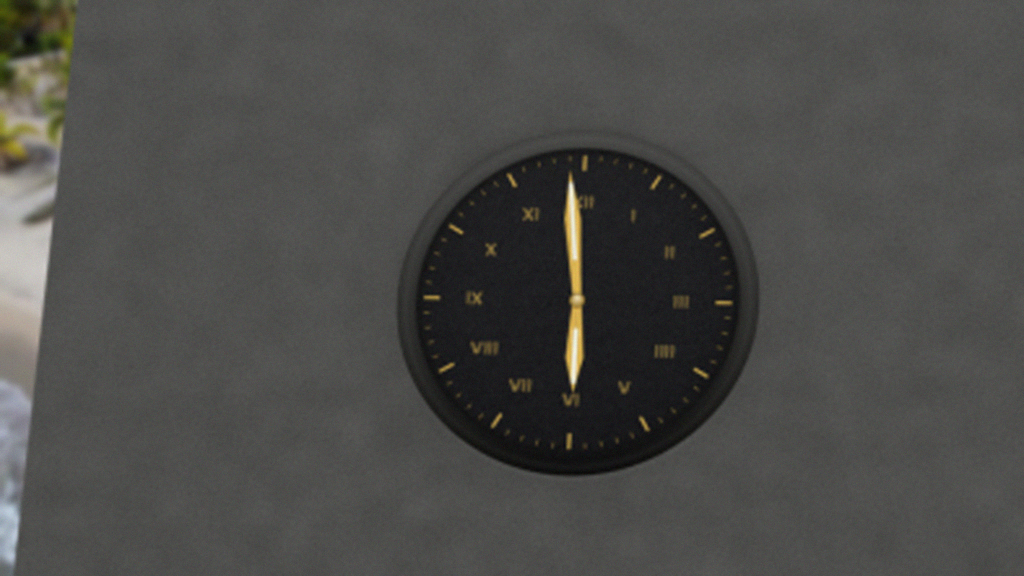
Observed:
5.59
